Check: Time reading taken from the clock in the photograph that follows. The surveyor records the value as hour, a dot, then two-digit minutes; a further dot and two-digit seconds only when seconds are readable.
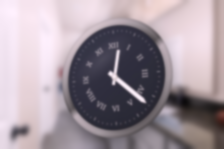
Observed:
12.22
